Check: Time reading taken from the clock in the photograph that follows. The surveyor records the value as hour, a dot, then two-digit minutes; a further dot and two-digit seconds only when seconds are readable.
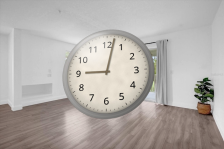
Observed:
9.02
